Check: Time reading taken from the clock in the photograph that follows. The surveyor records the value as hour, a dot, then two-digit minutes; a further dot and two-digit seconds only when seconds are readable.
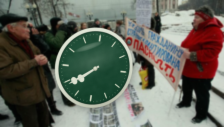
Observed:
7.39
